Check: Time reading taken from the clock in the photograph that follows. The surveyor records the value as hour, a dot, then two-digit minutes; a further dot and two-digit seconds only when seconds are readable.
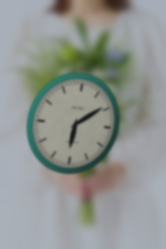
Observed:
6.09
